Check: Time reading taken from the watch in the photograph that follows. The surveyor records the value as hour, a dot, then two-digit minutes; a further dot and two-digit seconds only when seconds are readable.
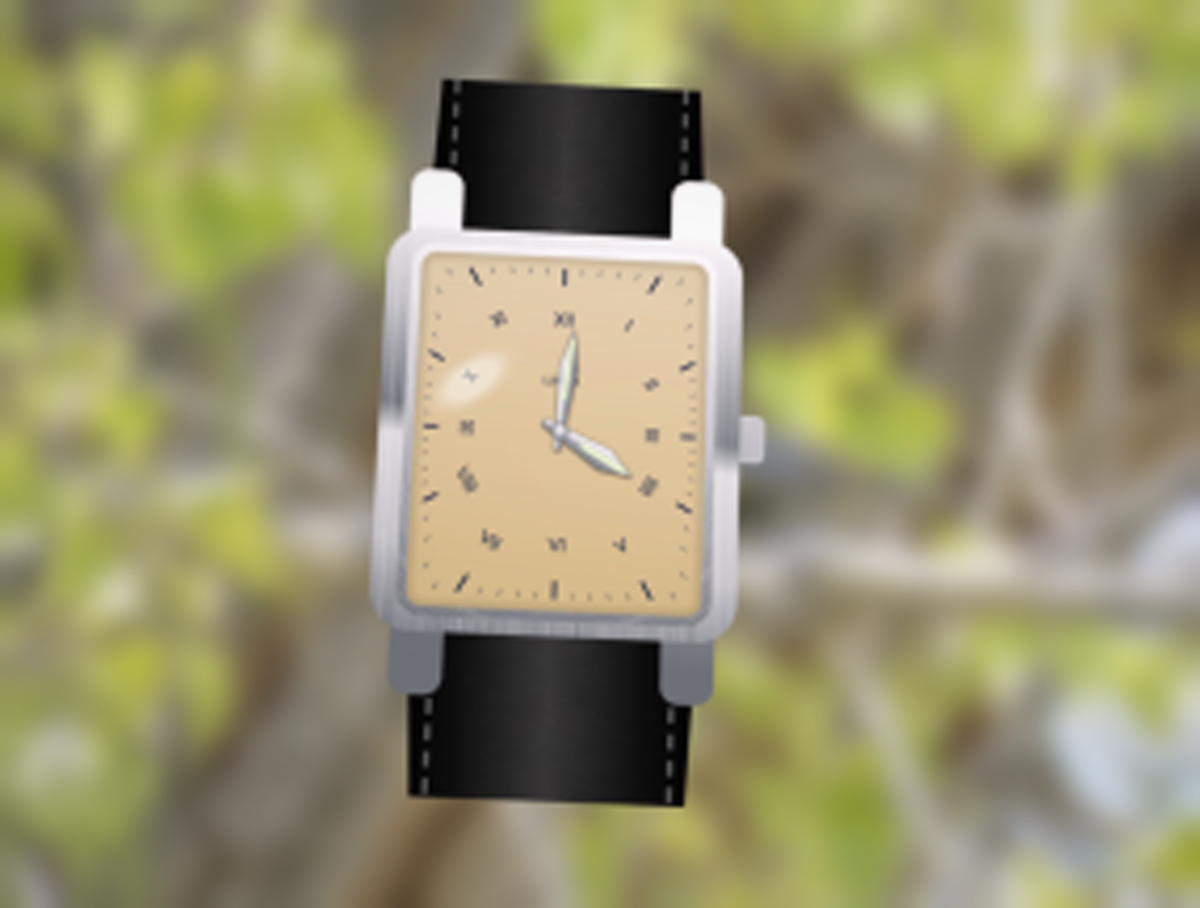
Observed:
4.01
